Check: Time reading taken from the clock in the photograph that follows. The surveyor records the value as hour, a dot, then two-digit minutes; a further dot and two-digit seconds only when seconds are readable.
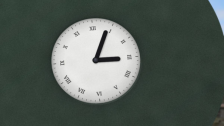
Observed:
3.04
